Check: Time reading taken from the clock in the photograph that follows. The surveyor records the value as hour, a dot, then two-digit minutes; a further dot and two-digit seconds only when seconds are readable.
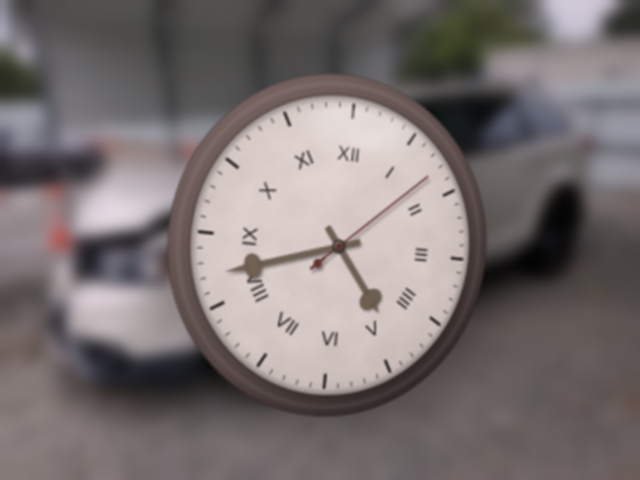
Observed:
4.42.08
